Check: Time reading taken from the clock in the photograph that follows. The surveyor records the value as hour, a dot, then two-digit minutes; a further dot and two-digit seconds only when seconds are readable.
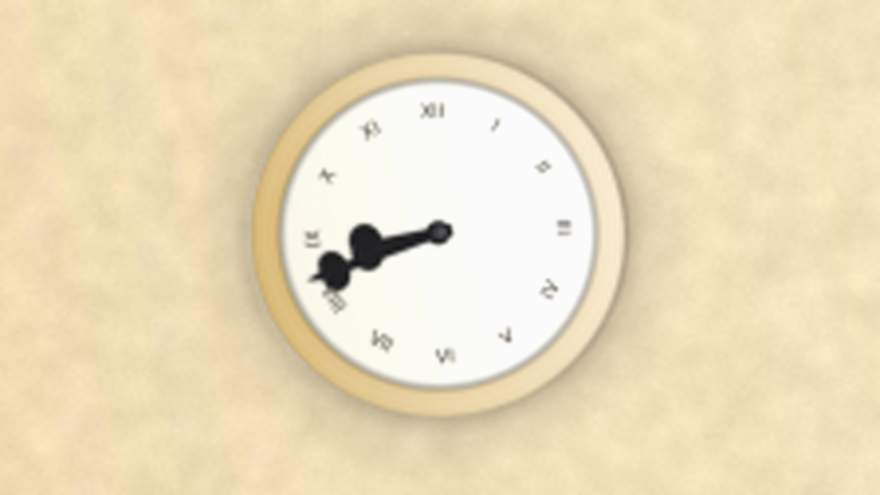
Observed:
8.42
